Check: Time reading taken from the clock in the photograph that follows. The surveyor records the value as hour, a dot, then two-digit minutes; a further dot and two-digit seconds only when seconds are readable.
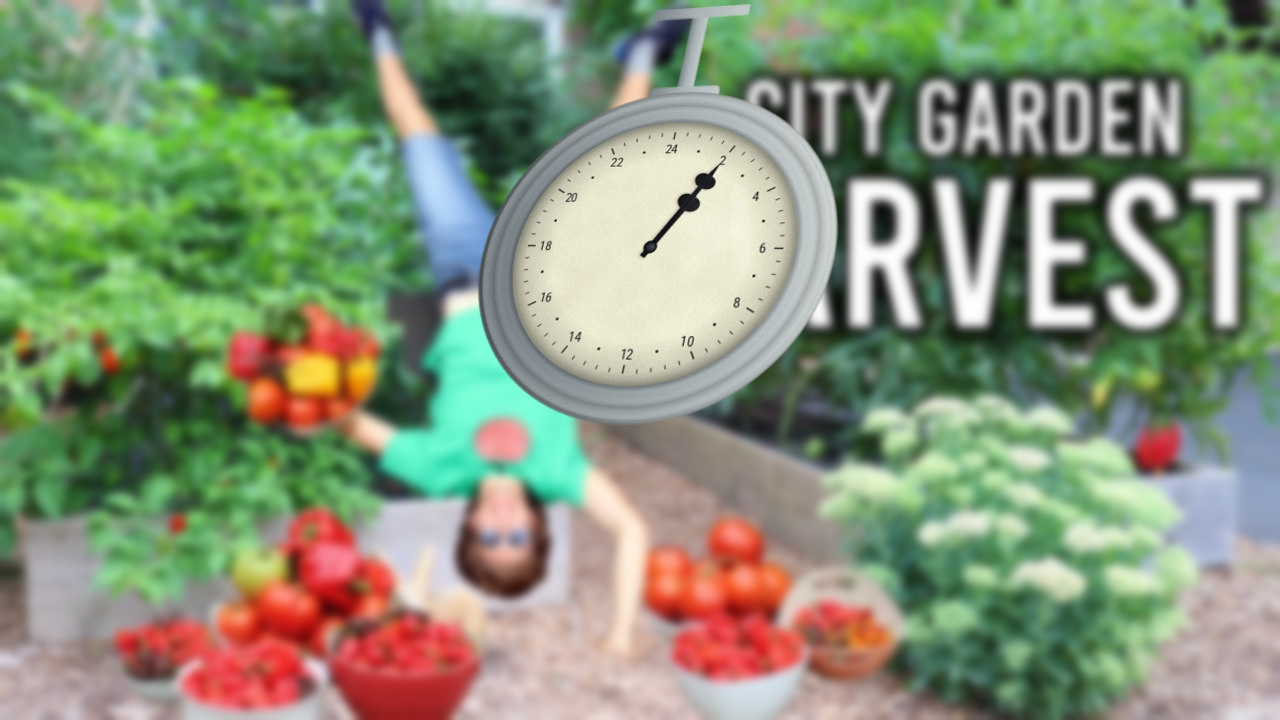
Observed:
2.05
